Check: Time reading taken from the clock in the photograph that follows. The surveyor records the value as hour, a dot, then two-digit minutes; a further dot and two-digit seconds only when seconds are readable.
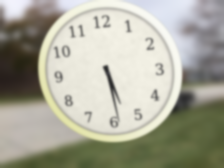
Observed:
5.29
